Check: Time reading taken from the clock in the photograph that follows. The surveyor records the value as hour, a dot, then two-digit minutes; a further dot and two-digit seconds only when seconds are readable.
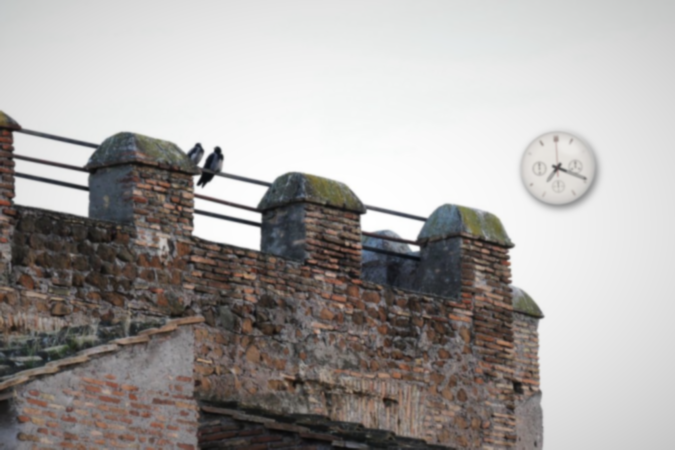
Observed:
7.19
